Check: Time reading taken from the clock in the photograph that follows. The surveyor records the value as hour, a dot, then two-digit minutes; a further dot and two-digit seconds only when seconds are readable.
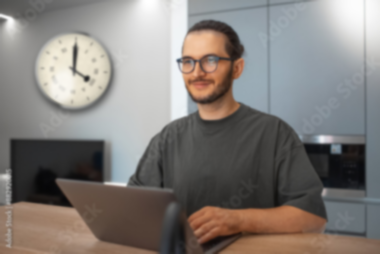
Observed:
4.00
